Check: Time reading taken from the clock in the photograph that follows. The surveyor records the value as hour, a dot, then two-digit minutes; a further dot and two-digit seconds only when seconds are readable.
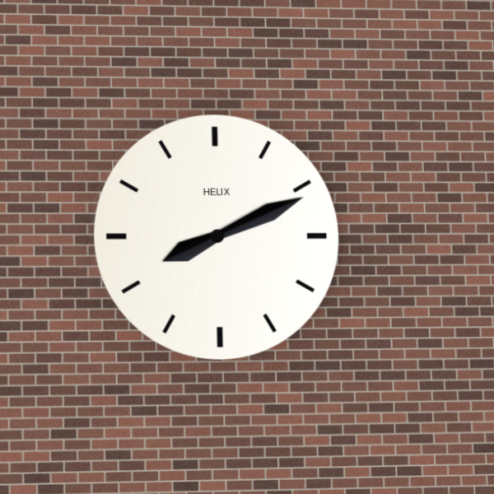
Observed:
8.11
